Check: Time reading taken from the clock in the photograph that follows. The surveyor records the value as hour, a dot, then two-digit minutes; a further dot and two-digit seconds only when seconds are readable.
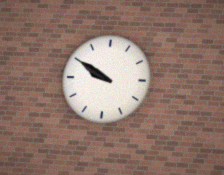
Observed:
9.50
